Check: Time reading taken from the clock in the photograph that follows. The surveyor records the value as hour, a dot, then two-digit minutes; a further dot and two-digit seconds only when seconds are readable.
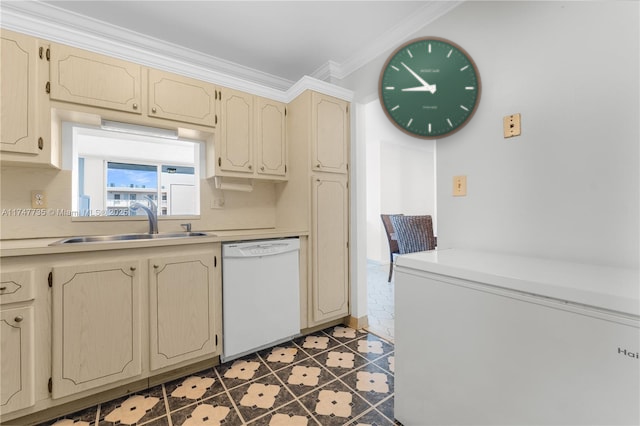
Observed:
8.52
